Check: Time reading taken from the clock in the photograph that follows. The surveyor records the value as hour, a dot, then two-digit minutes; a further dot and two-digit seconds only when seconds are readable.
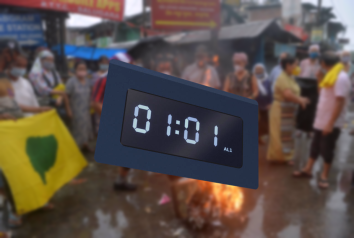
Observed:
1.01
